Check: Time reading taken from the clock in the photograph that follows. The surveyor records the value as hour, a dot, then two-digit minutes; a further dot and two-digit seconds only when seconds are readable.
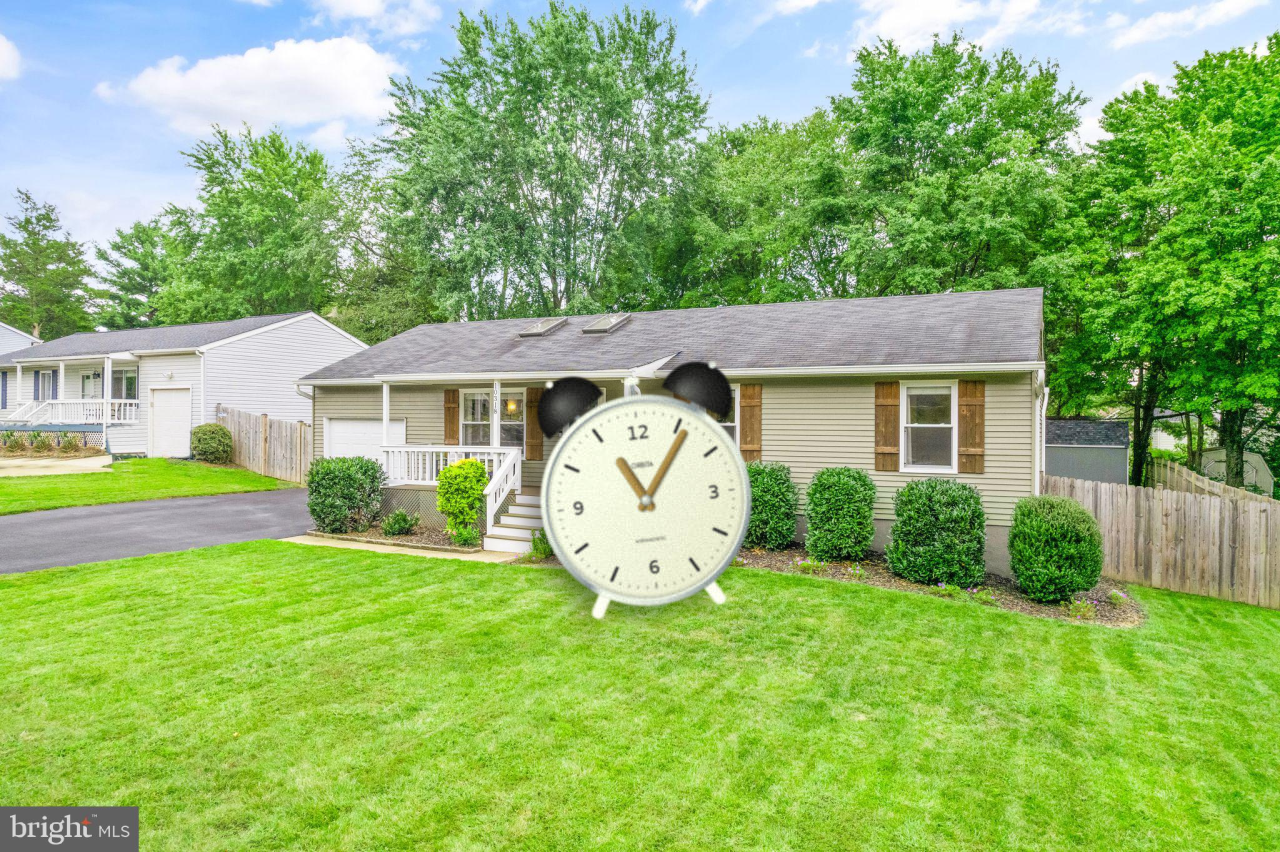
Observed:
11.06
